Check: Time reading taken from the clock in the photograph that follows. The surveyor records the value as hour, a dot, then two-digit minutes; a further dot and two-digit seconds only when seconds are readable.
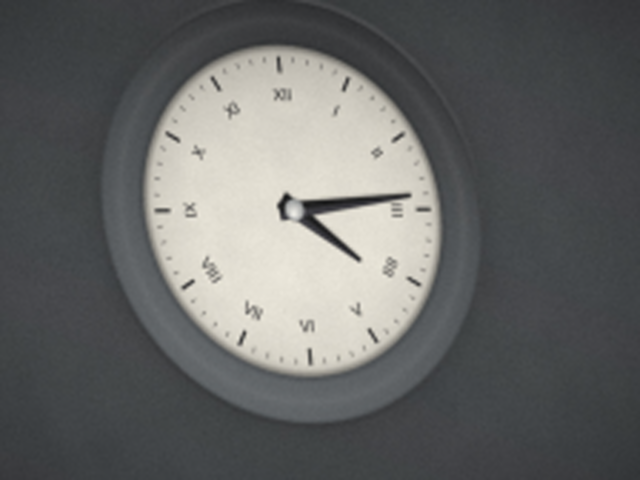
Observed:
4.14
